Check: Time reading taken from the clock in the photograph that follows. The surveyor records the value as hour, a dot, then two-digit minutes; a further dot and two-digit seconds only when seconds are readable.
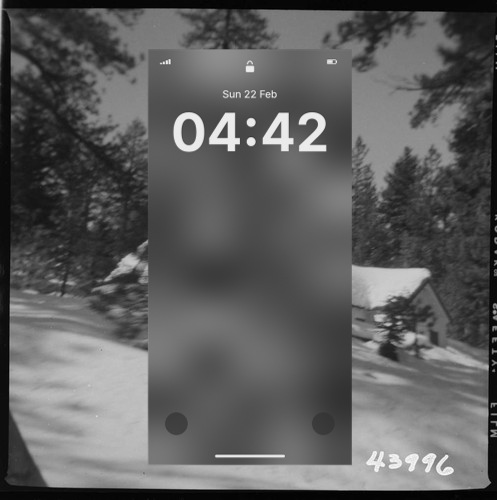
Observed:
4.42
